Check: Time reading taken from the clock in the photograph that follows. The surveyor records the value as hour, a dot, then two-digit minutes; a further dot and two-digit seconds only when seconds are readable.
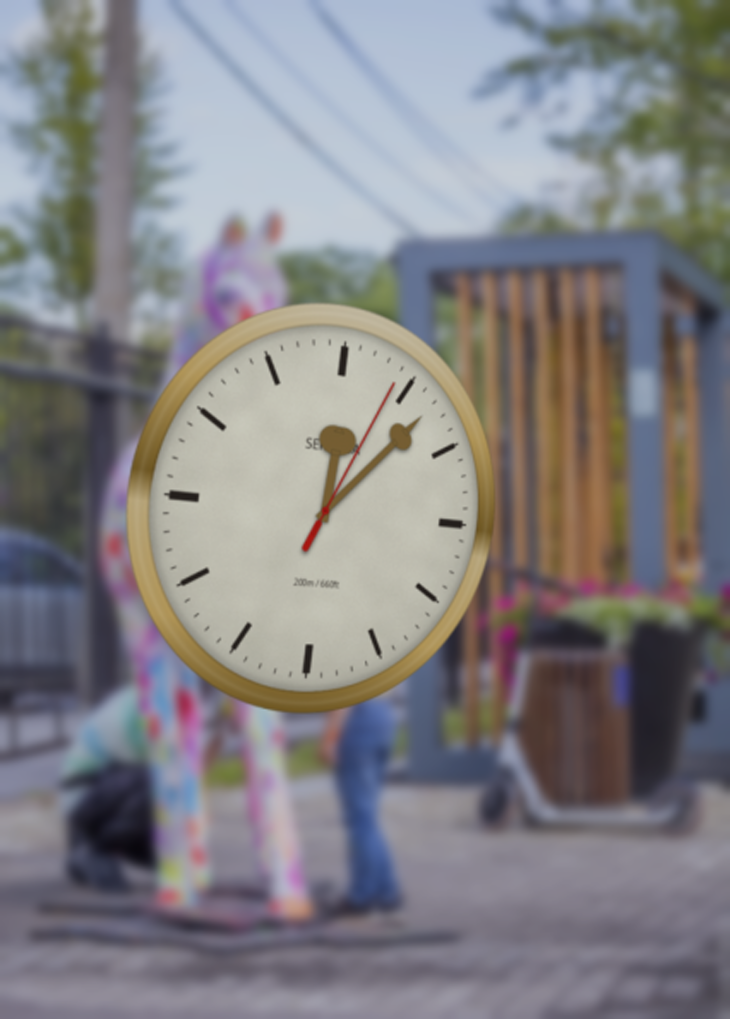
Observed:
12.07.04
